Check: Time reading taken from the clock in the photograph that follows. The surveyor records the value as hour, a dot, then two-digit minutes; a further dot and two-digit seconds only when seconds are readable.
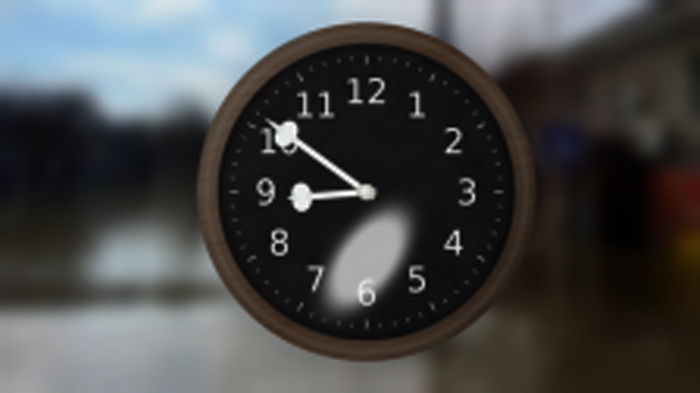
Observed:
8.51
